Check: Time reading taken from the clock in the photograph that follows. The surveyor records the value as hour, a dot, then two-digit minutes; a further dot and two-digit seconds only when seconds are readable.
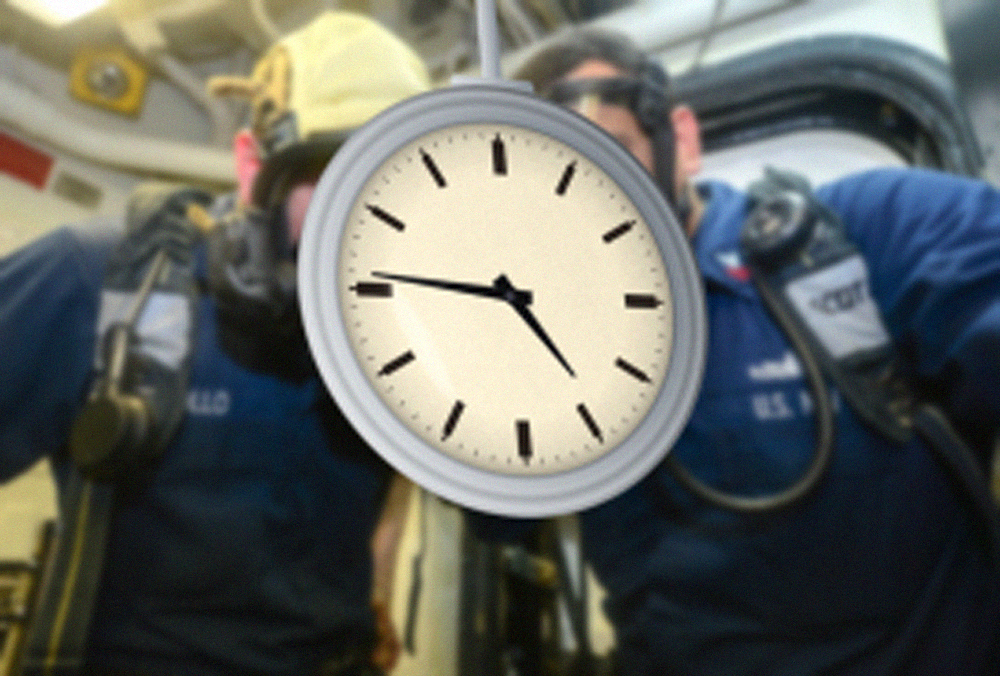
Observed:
4.46
